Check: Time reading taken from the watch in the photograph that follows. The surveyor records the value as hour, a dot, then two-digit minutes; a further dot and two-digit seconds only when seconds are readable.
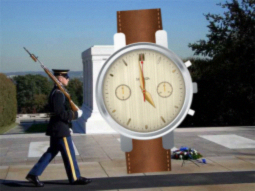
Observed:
4.59
